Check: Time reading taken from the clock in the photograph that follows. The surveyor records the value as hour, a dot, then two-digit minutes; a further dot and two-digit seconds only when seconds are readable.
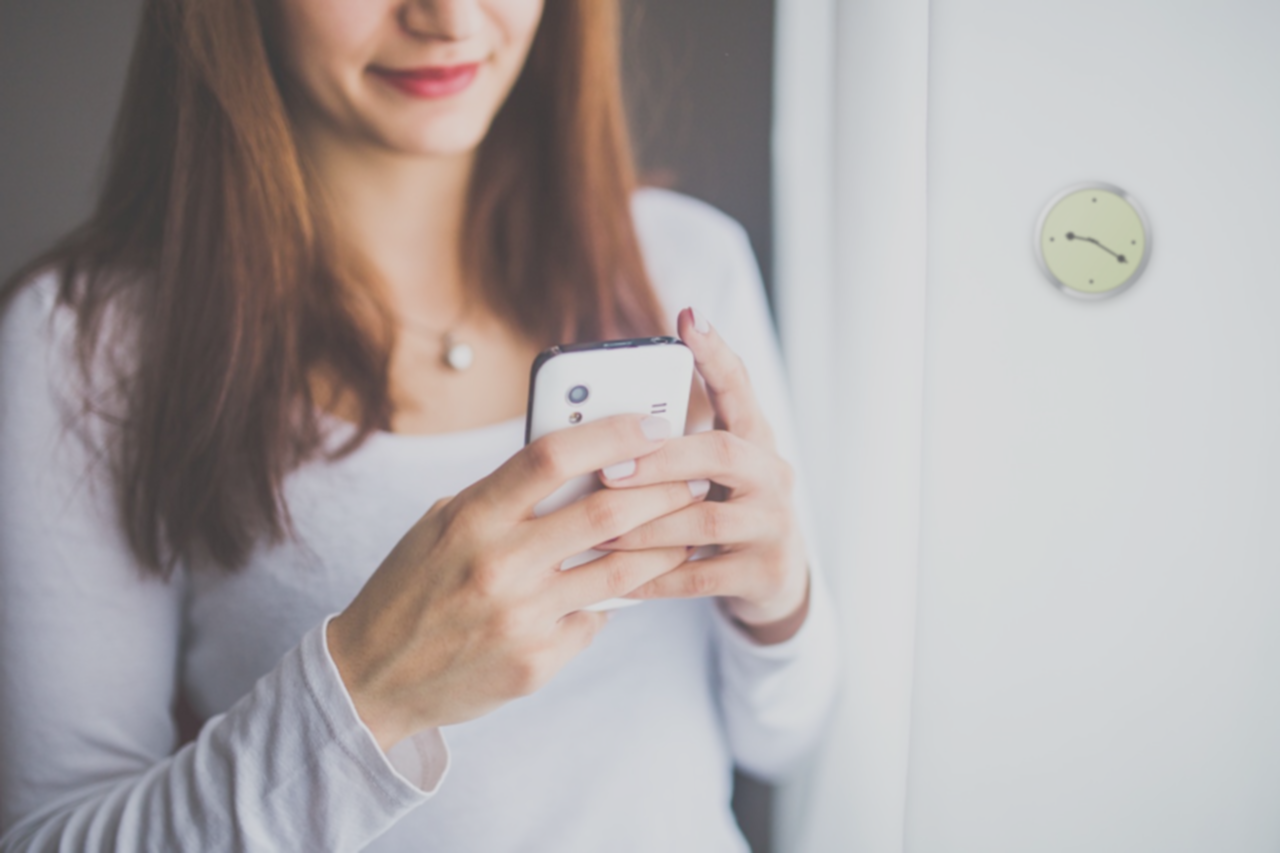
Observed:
9.20
